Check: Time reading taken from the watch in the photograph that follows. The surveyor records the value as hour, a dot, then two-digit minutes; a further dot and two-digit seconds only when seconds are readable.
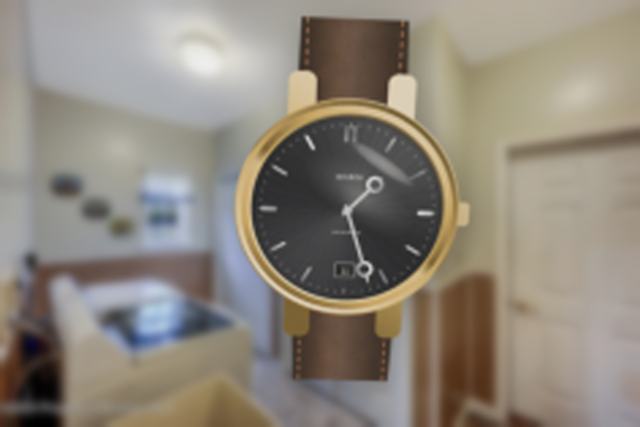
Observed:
1.27
